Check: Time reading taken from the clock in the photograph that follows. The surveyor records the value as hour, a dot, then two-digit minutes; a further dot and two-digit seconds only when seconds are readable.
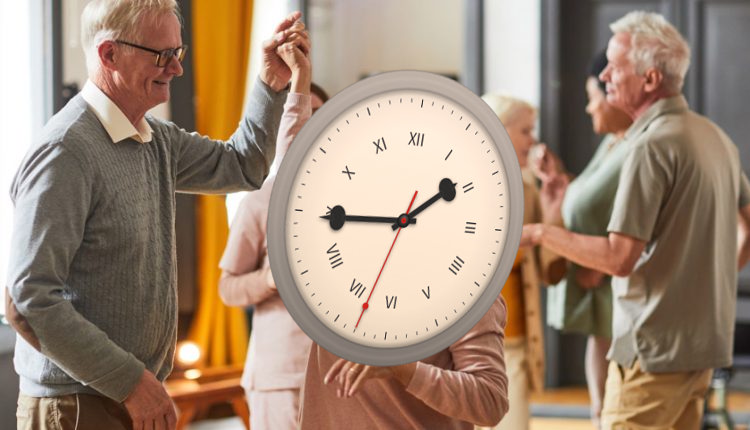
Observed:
1.44.33
